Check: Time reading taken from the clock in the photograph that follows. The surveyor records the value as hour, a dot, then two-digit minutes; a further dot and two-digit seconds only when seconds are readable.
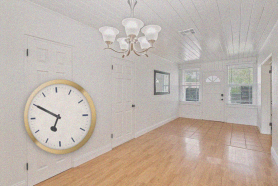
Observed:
6.50
